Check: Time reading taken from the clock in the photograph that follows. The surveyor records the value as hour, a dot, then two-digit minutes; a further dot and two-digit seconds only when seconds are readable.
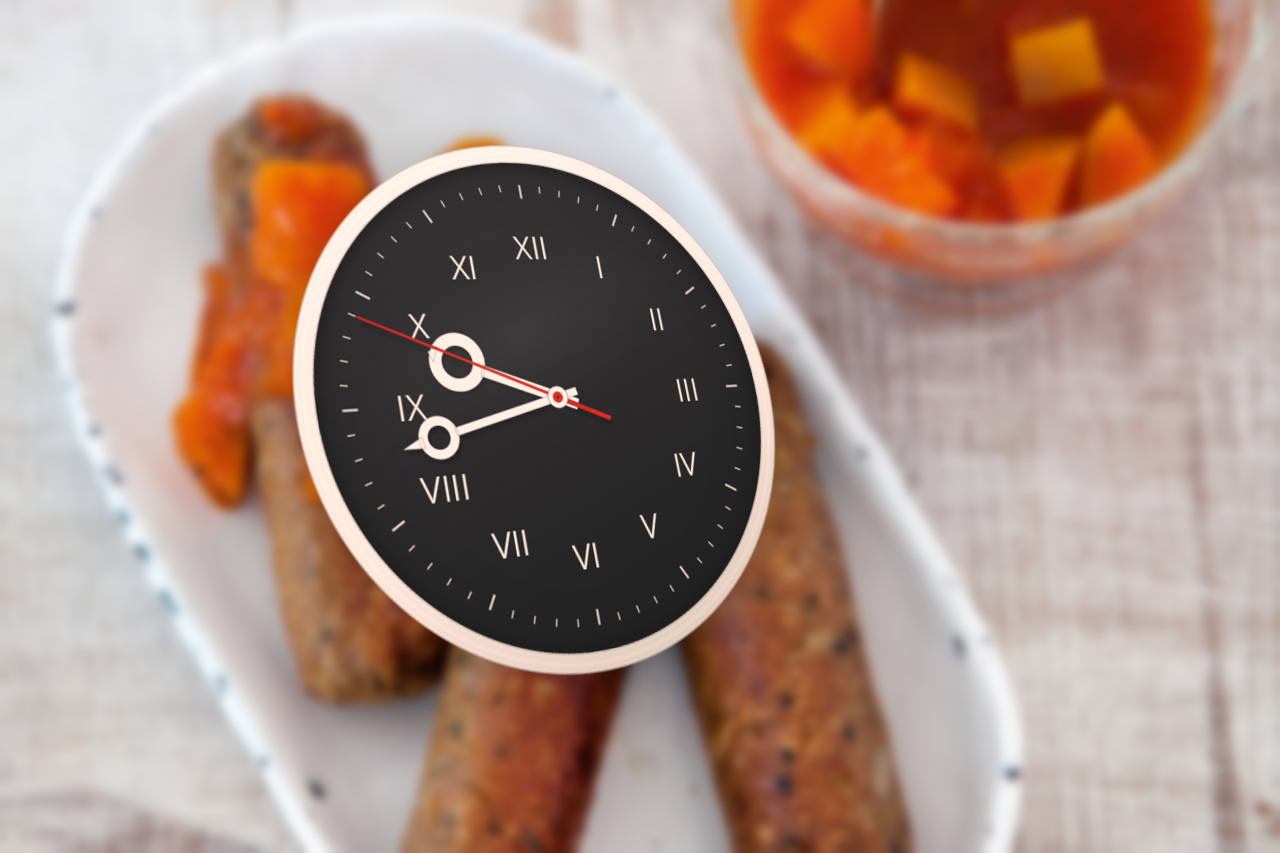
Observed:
9.42.49
